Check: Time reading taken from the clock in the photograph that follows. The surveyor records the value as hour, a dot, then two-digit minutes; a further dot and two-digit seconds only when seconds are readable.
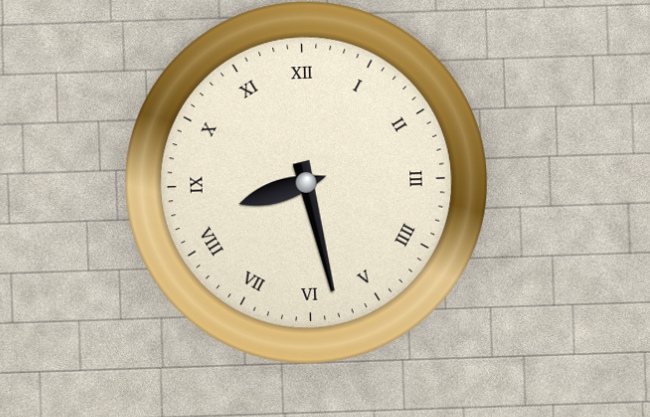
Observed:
8.28
